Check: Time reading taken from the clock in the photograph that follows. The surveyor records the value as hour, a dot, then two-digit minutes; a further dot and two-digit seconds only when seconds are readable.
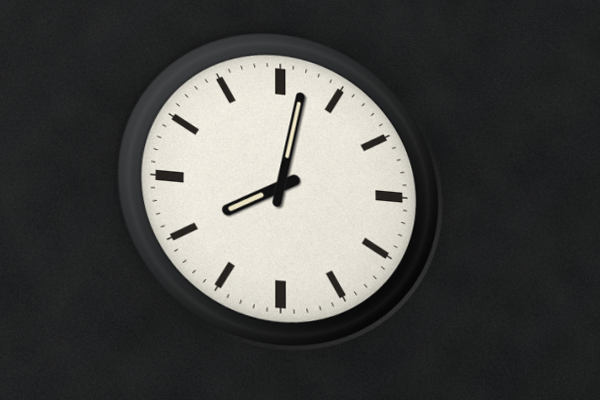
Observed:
8.02
